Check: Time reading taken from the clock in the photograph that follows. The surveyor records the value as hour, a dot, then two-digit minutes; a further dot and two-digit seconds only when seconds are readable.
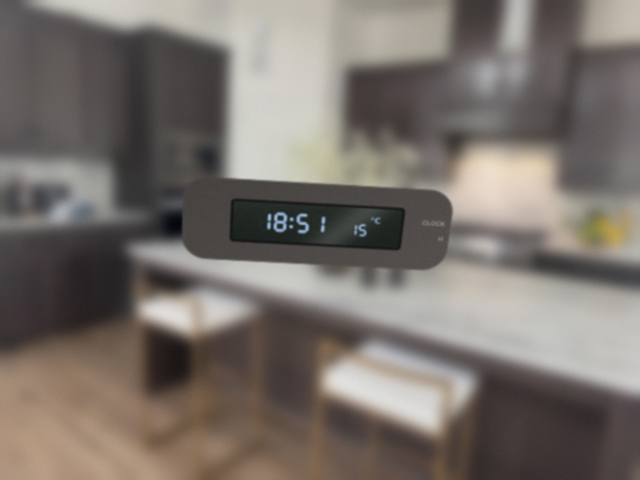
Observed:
18.51
